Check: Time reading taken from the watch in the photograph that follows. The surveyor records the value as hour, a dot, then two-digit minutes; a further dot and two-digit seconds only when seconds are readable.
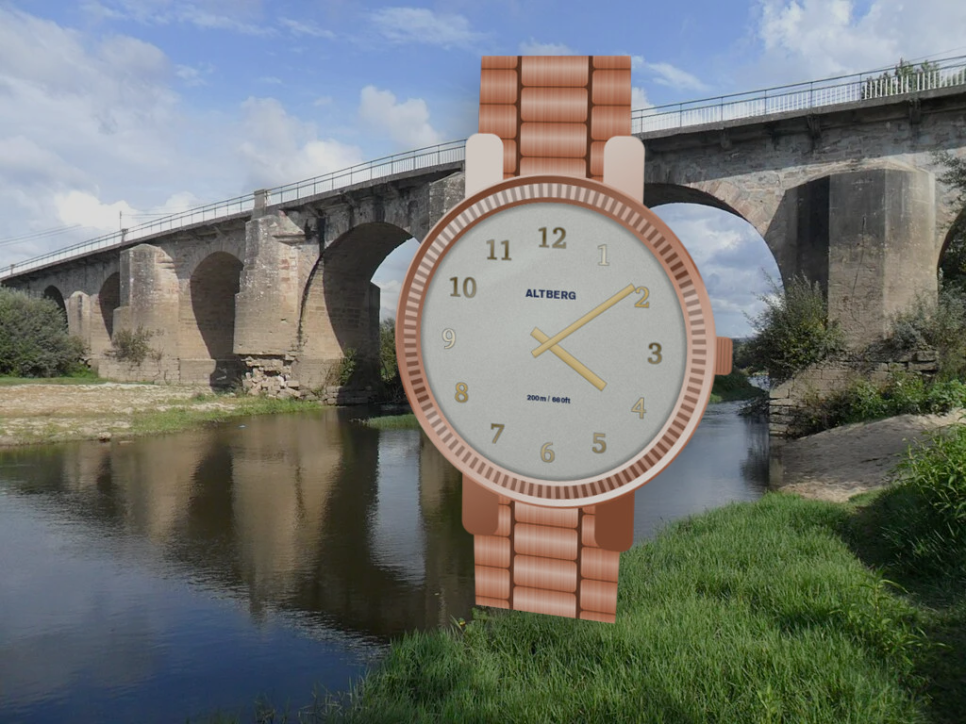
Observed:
4.09
